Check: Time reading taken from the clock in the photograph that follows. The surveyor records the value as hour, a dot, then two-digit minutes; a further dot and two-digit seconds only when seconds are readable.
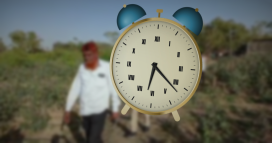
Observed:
6.22
